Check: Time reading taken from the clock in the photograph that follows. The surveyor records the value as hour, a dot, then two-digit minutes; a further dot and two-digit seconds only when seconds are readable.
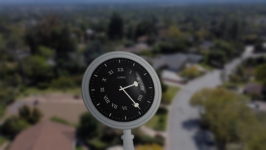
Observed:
2.24
